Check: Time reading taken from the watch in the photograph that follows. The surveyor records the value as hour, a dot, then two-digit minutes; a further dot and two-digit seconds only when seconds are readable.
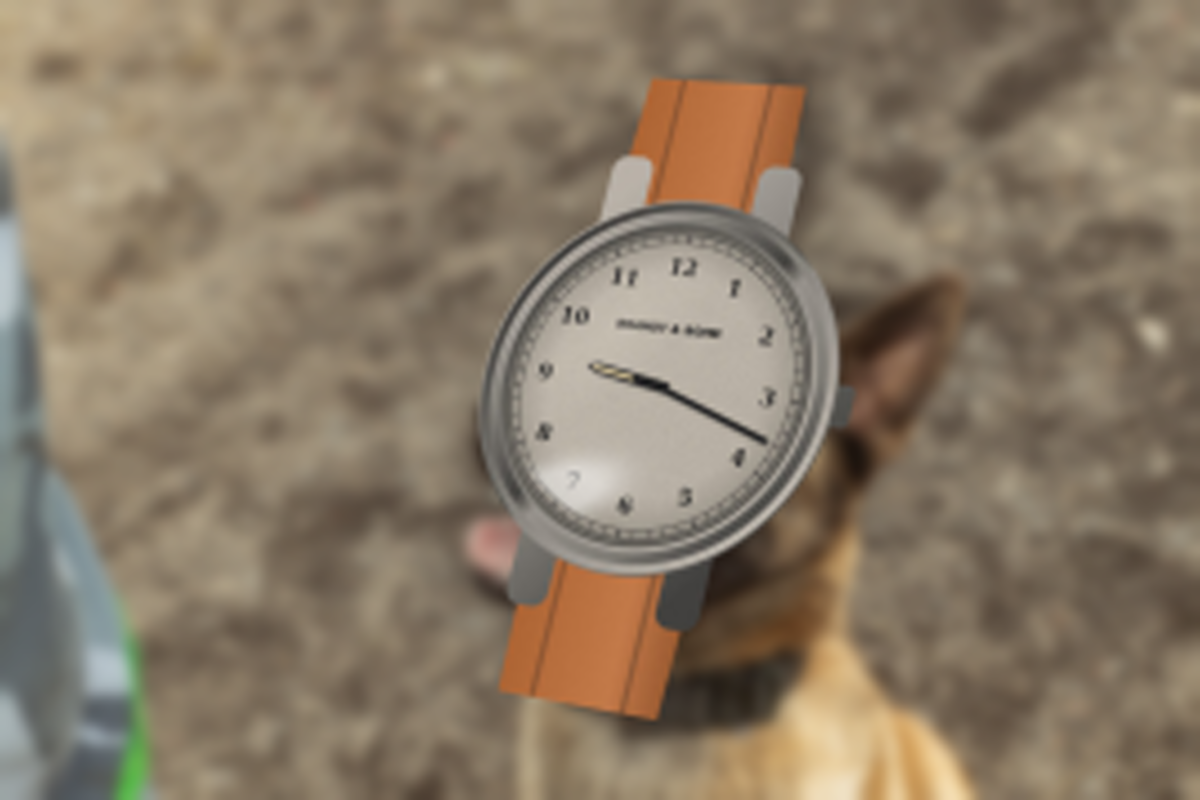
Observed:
9.18
